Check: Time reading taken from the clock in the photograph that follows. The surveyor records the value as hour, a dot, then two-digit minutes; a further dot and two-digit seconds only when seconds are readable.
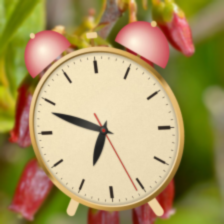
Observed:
6.48.26
